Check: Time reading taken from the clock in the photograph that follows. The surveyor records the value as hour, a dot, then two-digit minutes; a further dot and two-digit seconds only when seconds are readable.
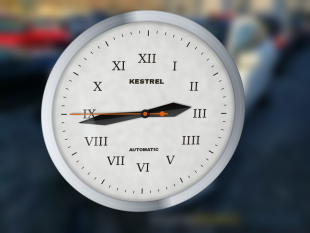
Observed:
2.43.45
